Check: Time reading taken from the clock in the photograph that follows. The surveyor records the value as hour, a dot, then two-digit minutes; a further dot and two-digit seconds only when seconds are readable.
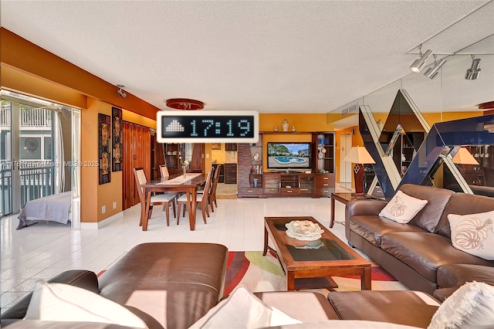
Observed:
17.19
